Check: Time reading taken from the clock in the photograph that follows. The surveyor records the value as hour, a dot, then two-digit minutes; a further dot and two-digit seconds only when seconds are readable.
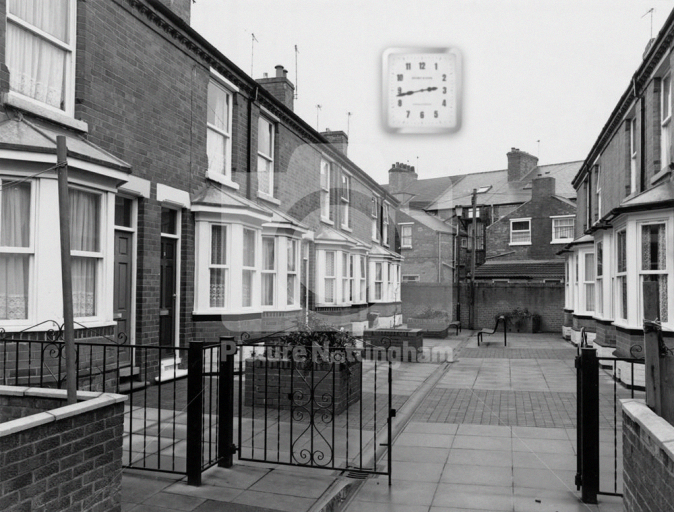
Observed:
2.43
